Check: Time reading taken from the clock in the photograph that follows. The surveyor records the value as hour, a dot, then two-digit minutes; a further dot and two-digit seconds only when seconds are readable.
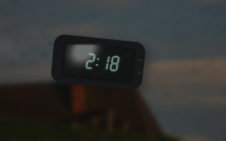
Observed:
2.18
